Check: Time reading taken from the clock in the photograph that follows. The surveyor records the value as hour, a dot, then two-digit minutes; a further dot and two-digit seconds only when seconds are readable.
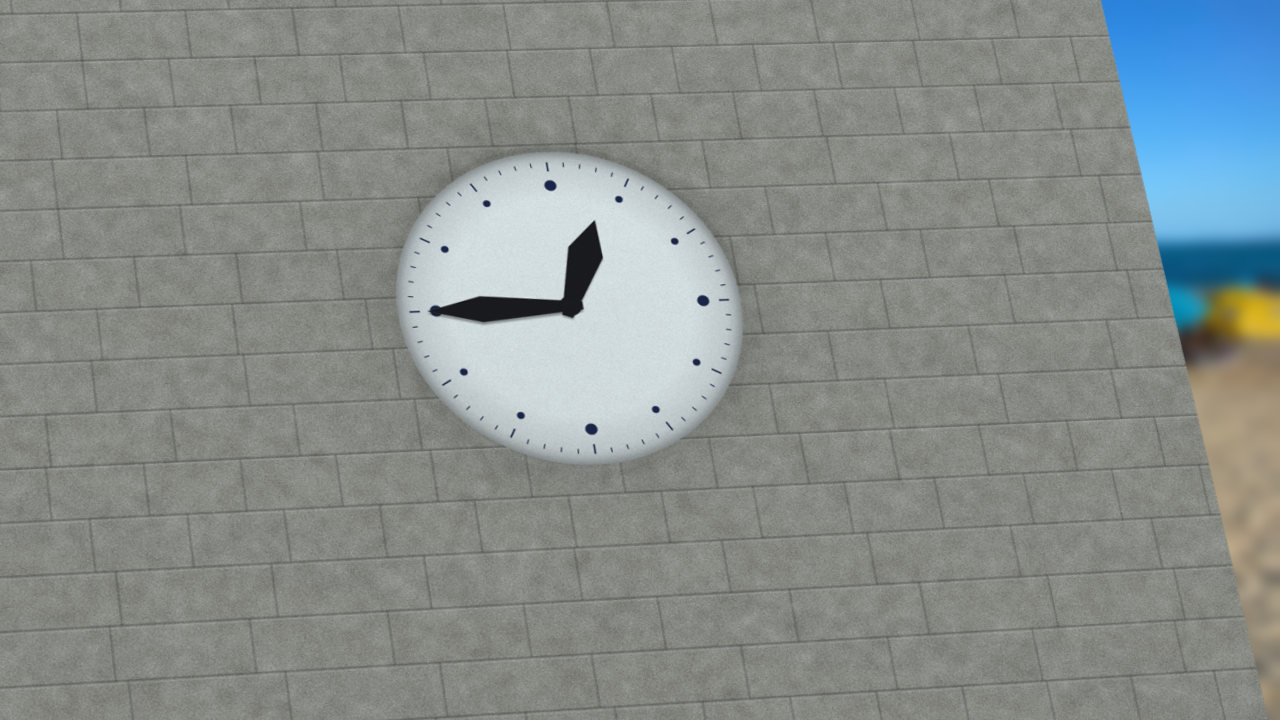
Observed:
12.45
